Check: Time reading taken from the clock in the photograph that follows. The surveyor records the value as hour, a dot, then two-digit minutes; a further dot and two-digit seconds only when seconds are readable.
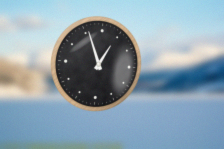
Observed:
12.56
